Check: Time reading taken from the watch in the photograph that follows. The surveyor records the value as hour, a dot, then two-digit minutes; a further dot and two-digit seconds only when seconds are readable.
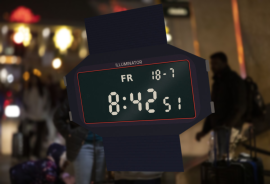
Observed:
8.42.51
